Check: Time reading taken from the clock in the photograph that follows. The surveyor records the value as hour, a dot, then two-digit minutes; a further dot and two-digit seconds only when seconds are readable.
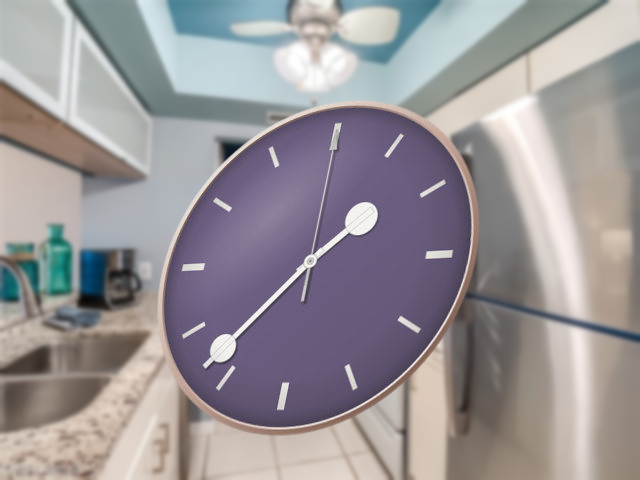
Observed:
1.37.00
